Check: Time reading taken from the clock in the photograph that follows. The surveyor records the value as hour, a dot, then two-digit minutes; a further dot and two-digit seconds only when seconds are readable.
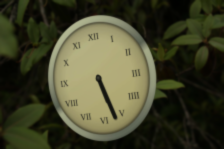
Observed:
5.27
